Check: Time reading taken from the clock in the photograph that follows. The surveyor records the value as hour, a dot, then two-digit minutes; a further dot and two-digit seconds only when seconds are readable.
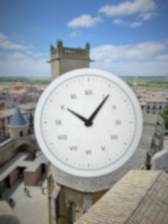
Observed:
10.06
